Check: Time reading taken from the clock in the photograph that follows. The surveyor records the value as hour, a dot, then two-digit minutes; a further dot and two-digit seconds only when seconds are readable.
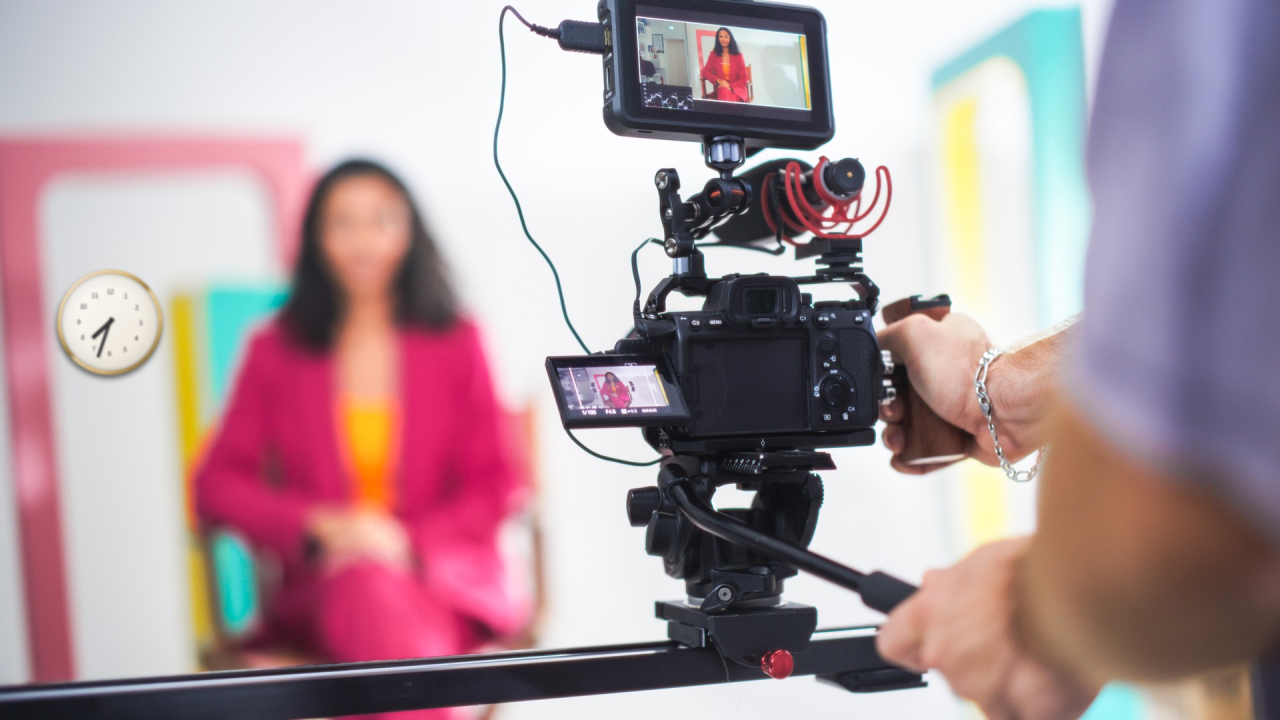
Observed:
7.33
